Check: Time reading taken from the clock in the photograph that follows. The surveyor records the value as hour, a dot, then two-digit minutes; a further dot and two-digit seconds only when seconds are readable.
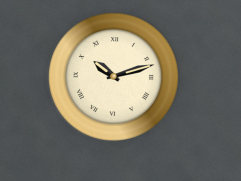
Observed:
10.12
